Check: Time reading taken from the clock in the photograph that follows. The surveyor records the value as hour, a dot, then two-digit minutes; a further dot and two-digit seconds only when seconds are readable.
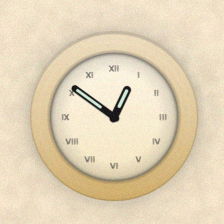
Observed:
12.51
